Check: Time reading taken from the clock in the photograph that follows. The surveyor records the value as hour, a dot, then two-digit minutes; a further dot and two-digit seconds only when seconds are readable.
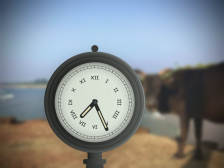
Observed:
7.26
